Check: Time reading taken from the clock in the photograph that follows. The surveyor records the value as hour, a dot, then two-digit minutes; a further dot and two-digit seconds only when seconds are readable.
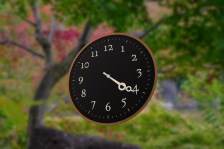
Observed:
4.21
